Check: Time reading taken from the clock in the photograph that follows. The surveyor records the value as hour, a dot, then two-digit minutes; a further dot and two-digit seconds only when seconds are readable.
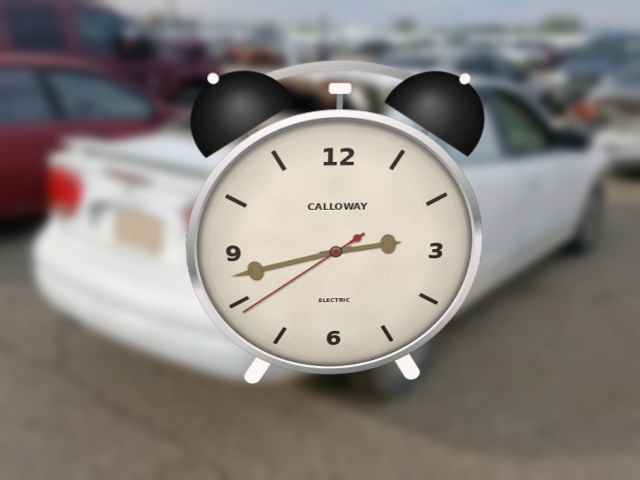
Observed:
2.42.39
